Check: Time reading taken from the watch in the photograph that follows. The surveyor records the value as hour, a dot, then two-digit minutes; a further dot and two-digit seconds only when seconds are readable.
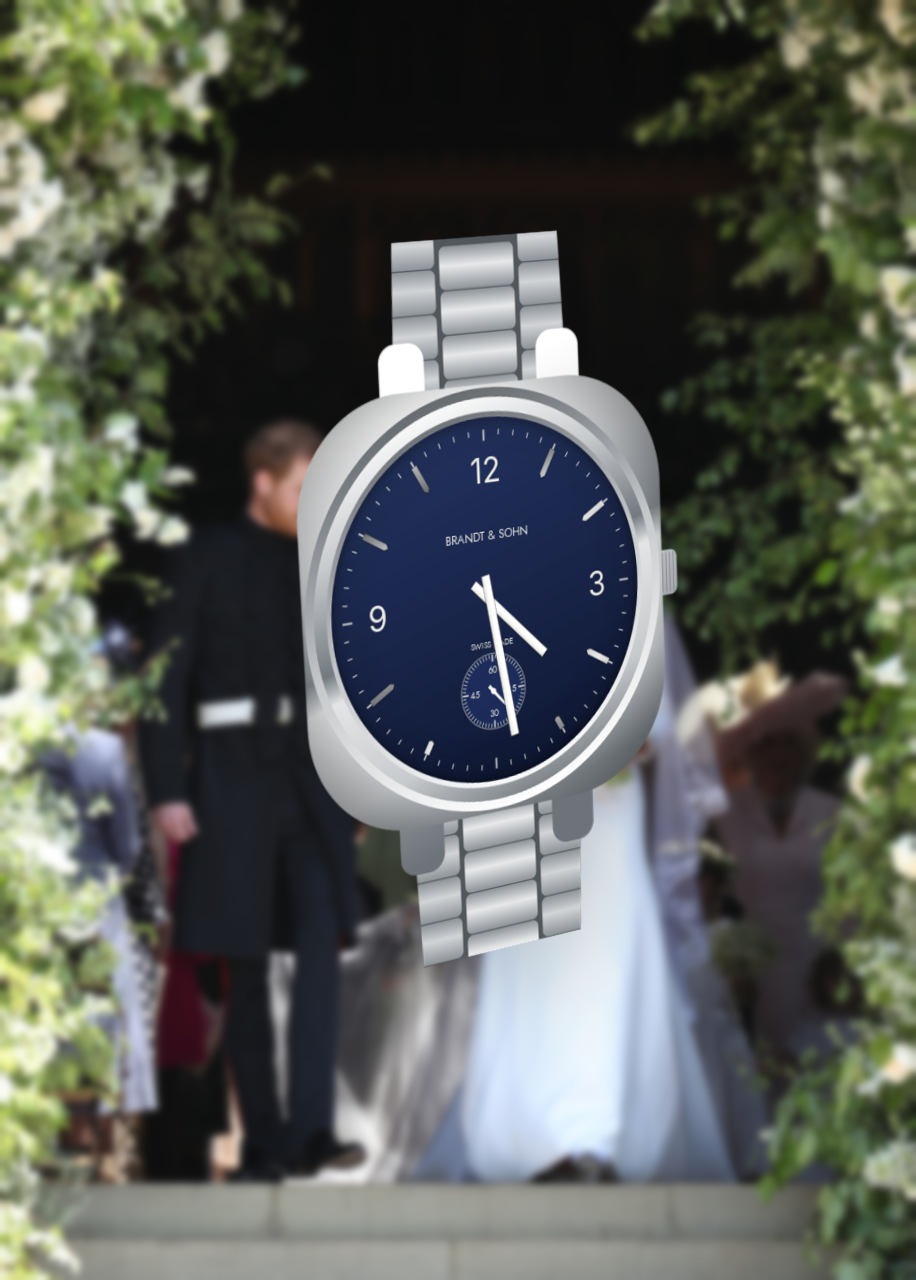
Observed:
4.28.23
